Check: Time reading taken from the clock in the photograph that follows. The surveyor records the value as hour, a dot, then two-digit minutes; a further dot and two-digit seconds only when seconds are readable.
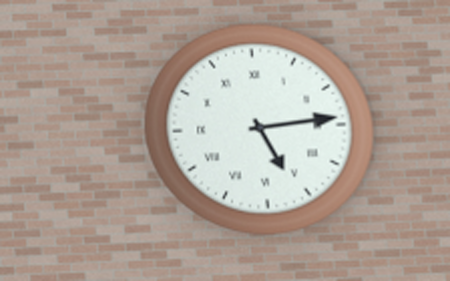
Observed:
5.14
